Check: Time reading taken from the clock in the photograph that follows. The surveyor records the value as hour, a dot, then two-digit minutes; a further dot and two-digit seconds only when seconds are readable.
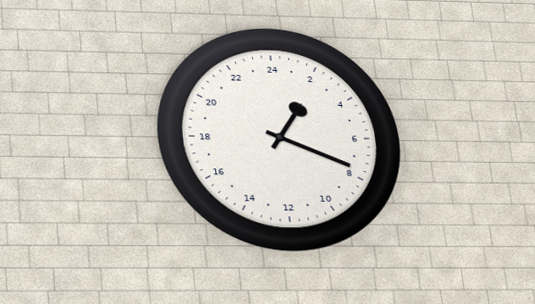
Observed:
2.19
